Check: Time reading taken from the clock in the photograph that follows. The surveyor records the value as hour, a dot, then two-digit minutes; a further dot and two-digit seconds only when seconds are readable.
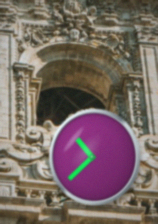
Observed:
10.38
